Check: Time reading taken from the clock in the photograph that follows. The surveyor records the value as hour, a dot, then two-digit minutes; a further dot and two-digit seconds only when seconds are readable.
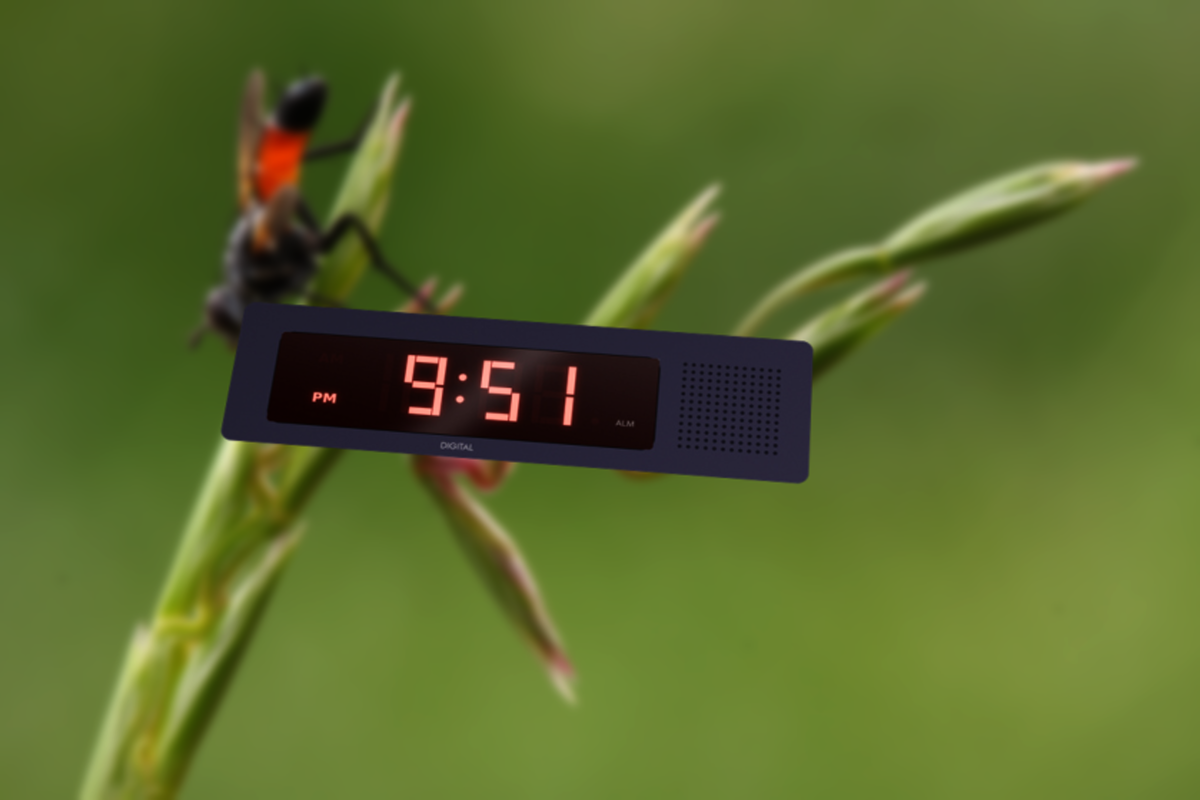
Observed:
9.51
